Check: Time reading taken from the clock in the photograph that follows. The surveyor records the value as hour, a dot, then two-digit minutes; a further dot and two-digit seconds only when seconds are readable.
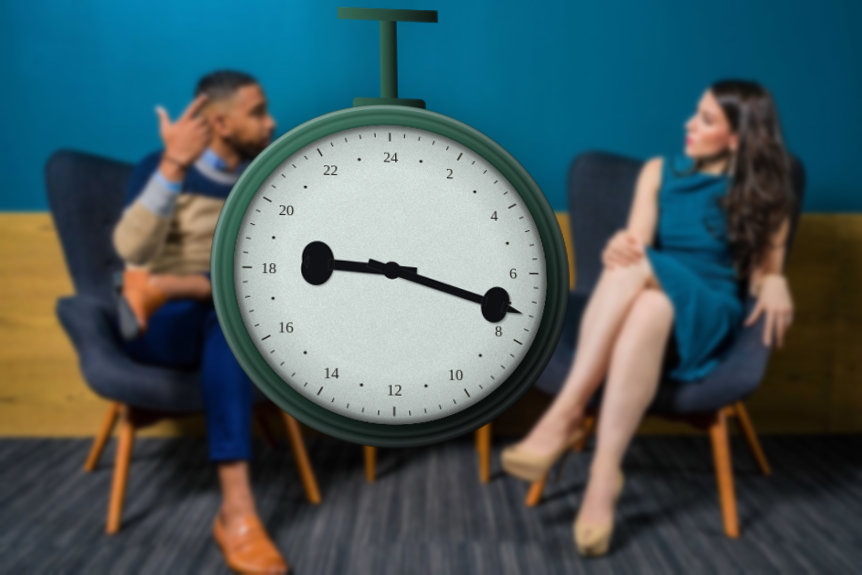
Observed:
18.18
